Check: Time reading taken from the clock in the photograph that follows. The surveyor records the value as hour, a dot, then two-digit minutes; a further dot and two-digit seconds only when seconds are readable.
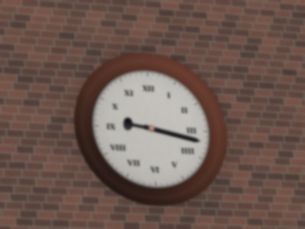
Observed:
9.17
